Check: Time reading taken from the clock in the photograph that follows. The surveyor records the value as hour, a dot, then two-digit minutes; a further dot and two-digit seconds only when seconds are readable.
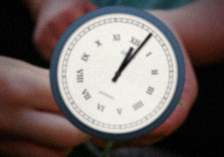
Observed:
12.02
